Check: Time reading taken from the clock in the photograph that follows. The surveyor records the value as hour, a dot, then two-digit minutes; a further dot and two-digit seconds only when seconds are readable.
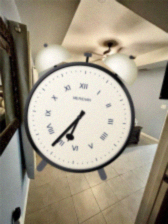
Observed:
6.36
